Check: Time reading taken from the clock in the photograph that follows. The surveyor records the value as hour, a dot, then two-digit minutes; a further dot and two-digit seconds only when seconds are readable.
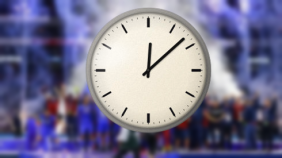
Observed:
12.08
